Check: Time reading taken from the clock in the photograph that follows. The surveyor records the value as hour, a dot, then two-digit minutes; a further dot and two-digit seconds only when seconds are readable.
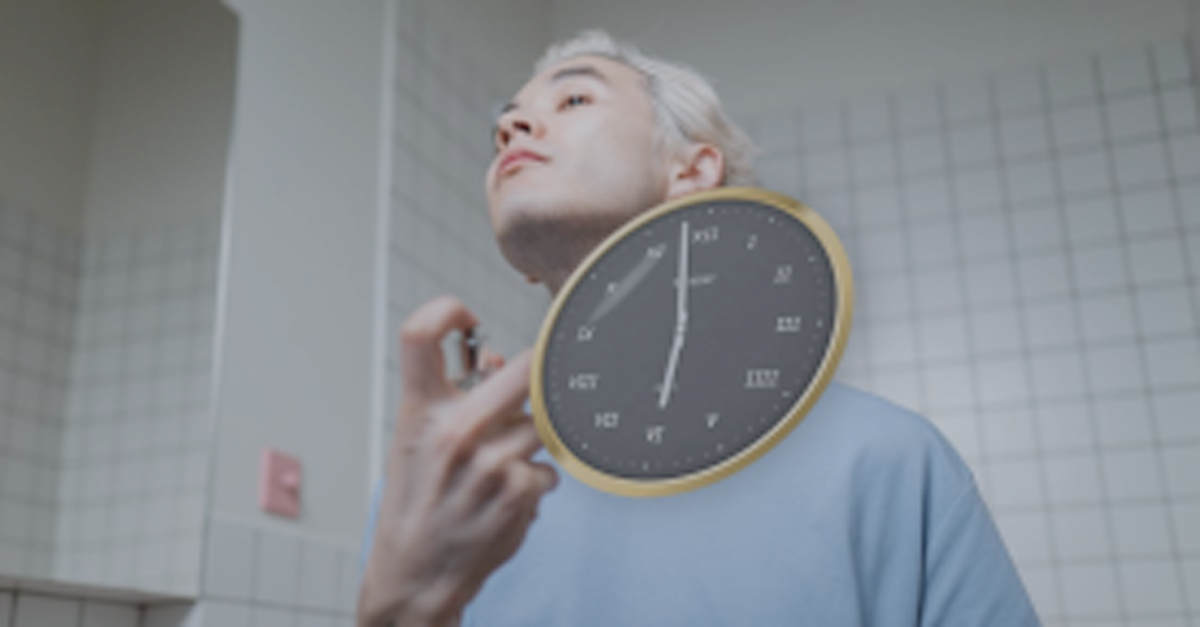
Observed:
5.58
